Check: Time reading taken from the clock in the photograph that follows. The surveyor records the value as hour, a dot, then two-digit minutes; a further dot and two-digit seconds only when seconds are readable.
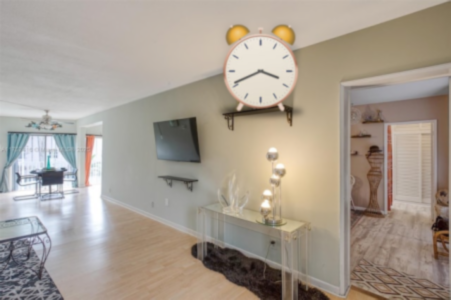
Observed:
3.41
